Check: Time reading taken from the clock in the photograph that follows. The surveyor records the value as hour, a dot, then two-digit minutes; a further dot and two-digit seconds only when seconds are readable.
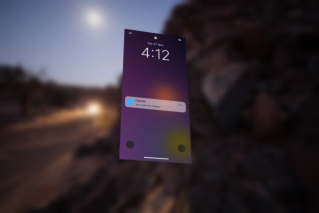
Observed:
4.12
